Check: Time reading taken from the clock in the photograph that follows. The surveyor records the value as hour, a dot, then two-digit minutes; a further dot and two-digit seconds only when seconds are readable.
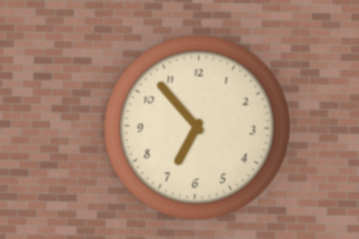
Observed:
6.53
